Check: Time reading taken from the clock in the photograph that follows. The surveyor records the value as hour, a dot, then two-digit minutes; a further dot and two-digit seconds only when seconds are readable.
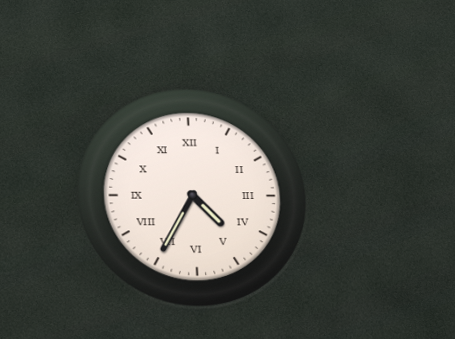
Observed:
4.35
